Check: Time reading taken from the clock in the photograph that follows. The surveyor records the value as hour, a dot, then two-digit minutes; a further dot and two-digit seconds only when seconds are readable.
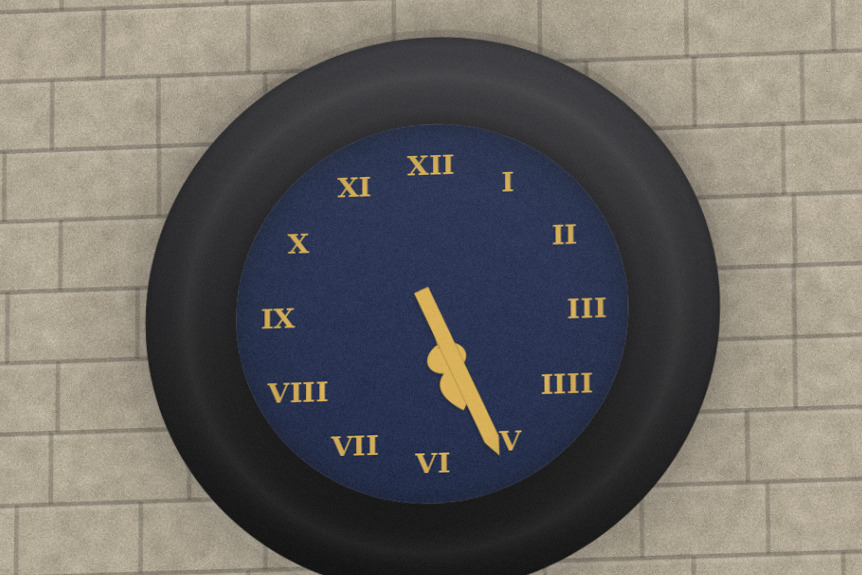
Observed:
5.26
